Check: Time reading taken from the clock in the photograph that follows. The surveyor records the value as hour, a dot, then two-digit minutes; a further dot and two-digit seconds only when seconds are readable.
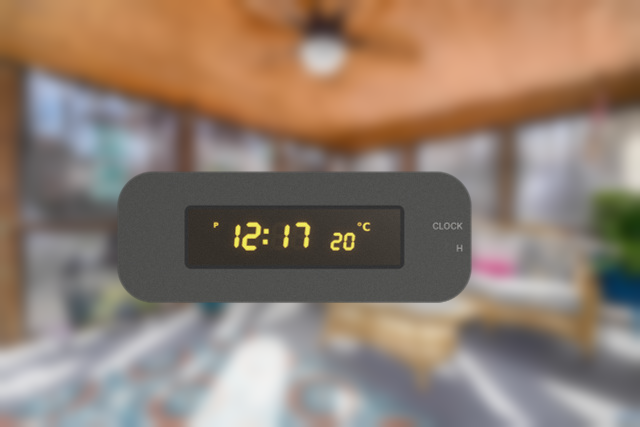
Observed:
12.17
